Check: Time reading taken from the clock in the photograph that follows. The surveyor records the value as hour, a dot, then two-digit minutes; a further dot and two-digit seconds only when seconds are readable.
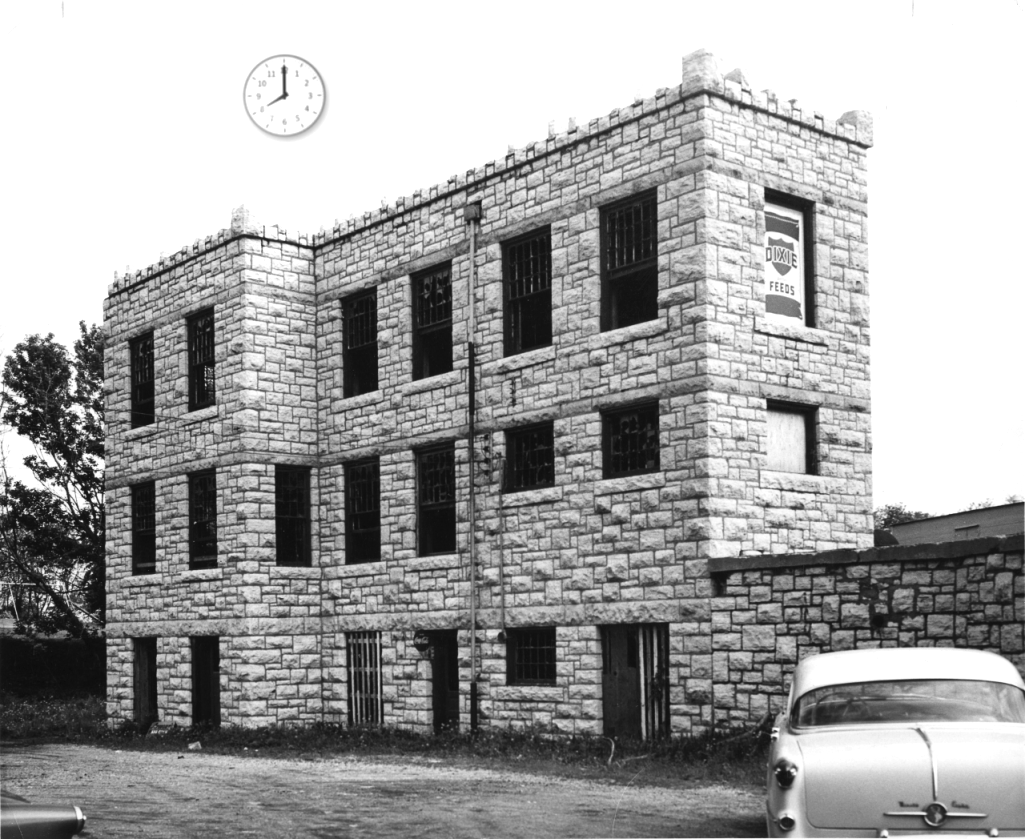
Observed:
8.00
